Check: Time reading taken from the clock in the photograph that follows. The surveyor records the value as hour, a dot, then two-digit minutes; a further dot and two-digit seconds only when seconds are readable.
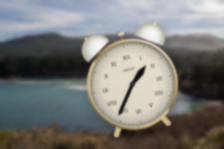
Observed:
1.36
